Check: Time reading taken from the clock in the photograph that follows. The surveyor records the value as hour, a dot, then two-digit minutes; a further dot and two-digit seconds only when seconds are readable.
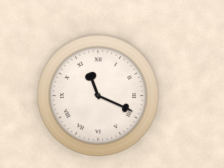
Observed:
11.19
